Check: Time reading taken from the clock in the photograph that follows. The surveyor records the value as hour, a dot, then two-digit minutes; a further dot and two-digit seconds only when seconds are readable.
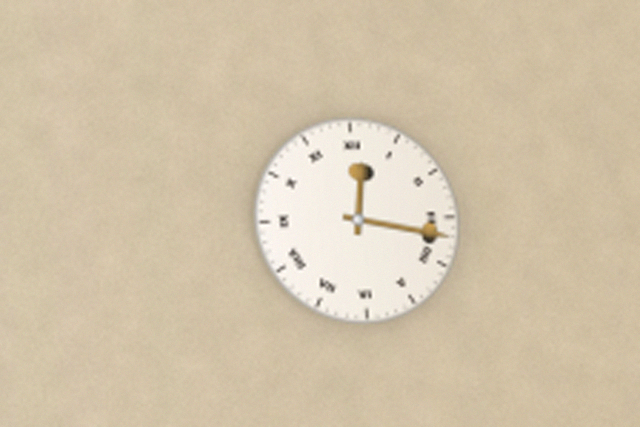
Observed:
12.17
